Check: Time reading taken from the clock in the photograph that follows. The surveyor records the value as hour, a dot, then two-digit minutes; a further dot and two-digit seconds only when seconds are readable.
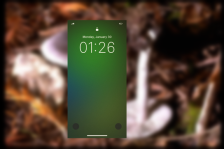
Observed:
1.26
